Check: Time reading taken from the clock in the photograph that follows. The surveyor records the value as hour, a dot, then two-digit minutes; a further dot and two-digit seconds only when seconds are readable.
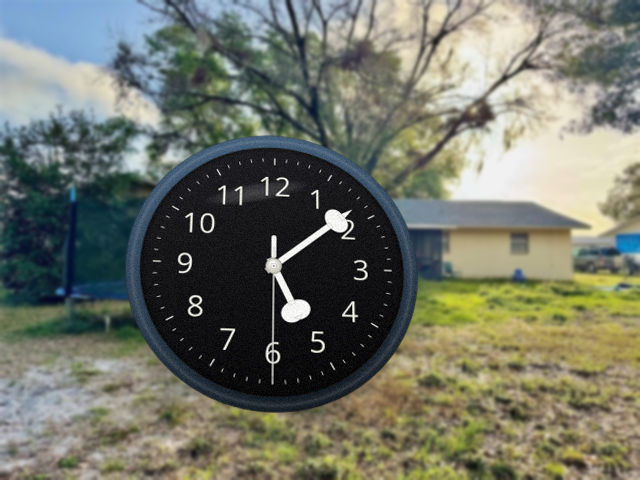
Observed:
5.08.30
